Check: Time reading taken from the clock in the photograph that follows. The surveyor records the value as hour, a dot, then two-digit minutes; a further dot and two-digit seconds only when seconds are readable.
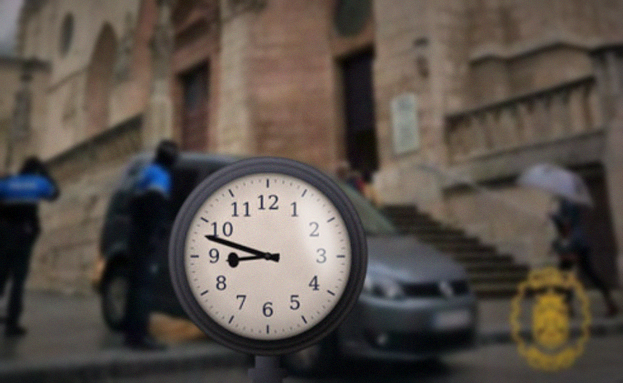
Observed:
8.48
